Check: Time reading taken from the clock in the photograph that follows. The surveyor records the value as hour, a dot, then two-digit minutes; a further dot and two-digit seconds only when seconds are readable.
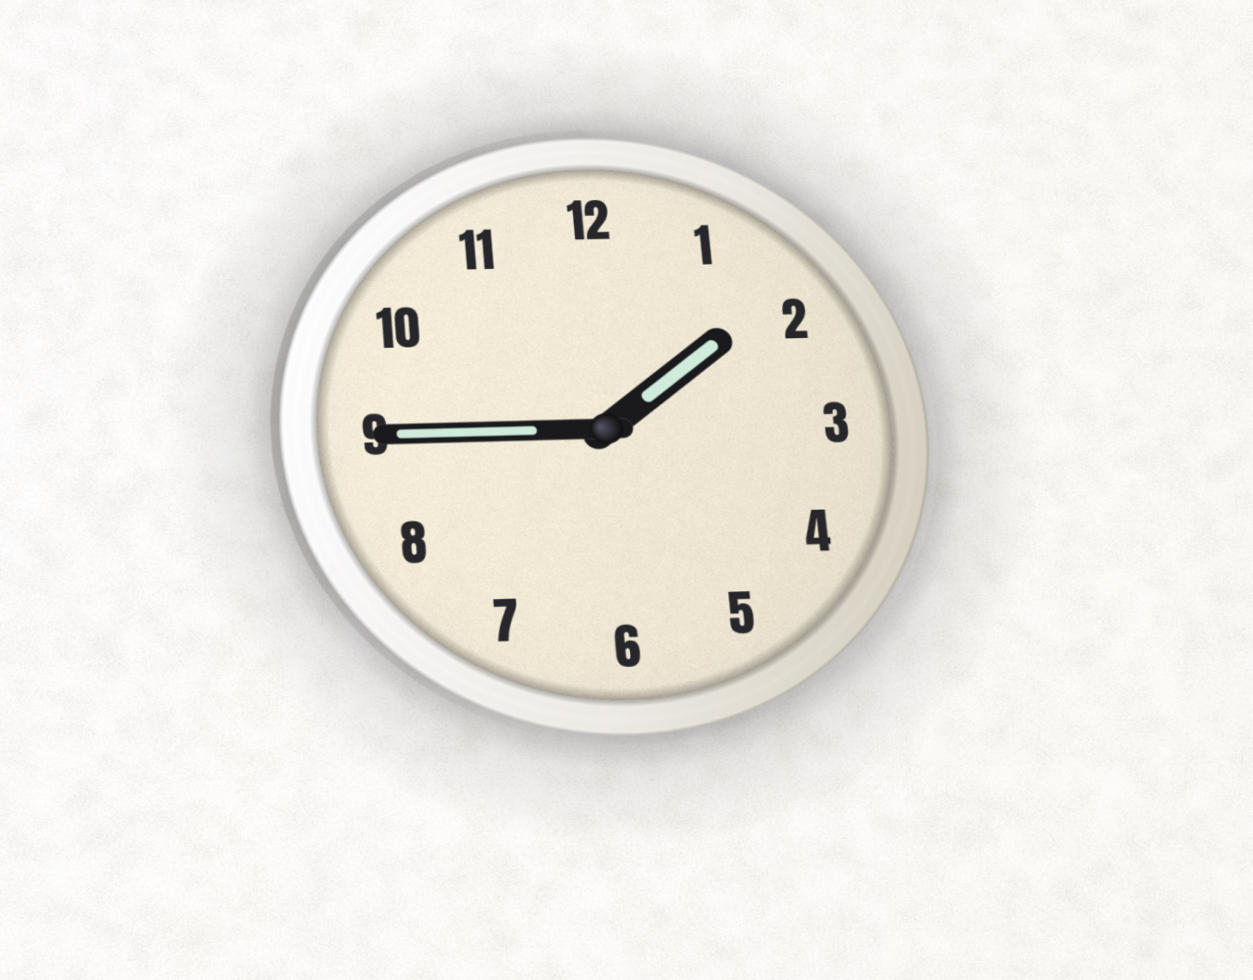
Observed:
1.45
